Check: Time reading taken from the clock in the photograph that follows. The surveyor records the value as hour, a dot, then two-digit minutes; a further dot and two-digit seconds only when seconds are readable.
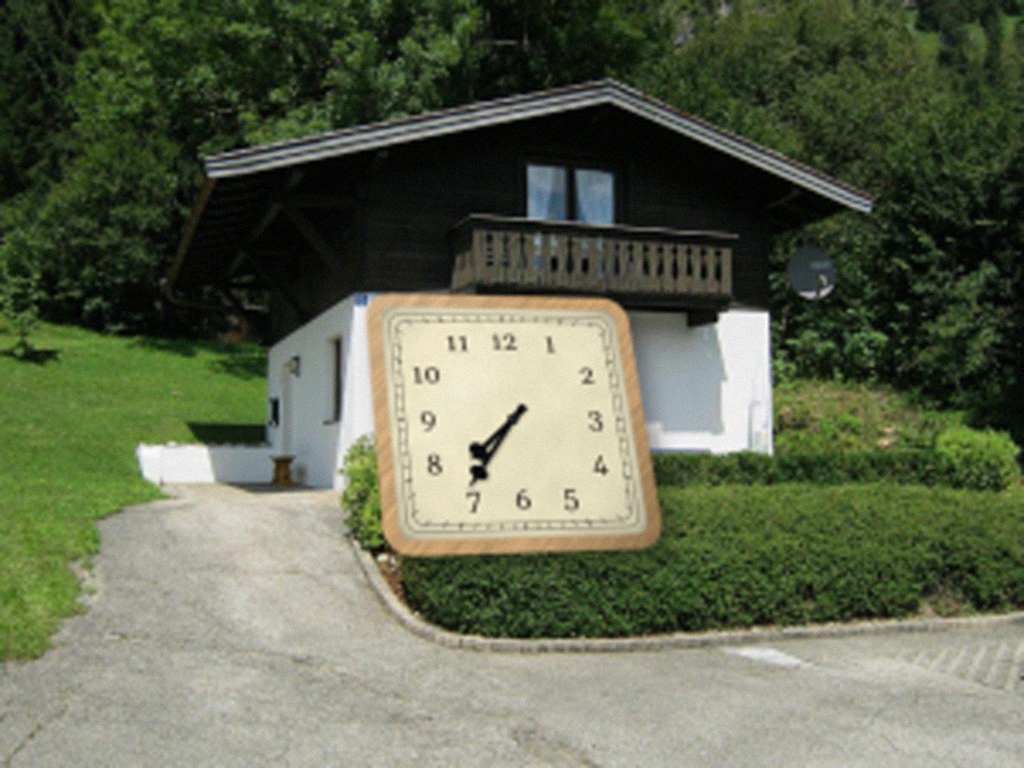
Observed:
7.36
